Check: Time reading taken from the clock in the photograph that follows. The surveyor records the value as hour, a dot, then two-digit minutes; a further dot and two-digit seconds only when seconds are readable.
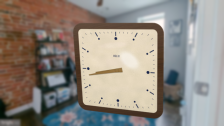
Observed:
8.43
